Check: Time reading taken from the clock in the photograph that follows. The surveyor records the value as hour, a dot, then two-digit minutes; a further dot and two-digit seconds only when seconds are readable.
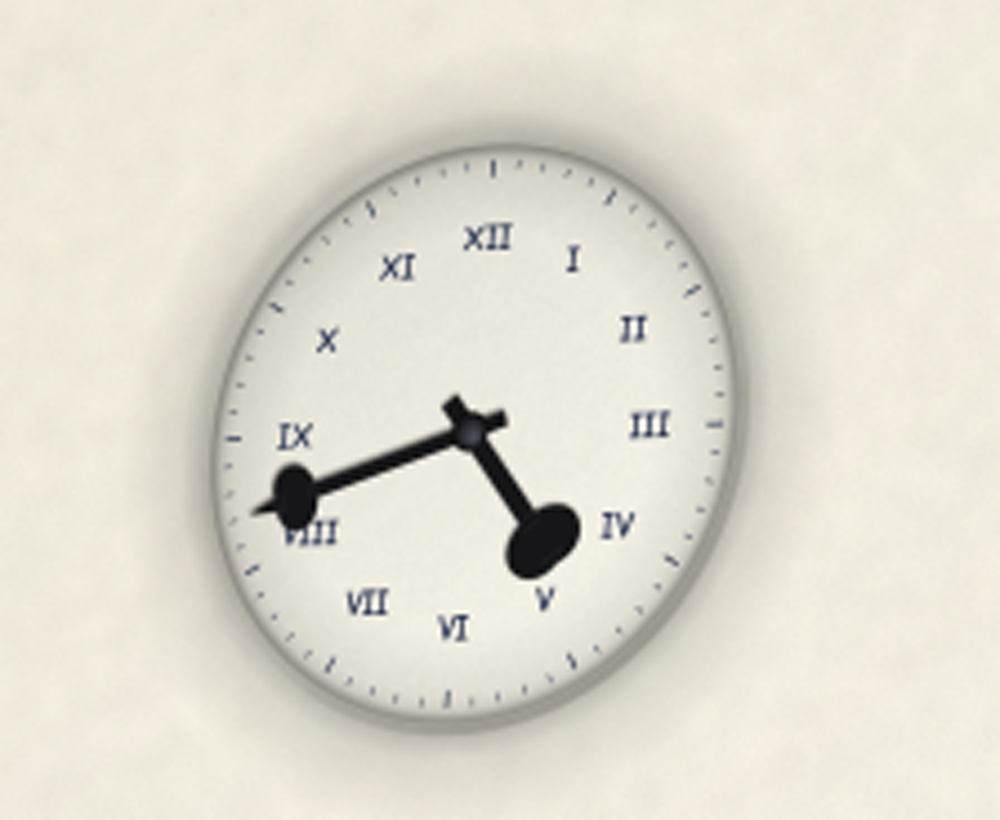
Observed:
4.42
